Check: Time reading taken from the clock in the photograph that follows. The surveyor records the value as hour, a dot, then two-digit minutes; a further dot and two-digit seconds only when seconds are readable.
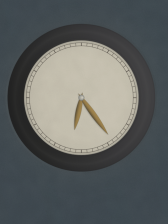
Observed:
6.24
